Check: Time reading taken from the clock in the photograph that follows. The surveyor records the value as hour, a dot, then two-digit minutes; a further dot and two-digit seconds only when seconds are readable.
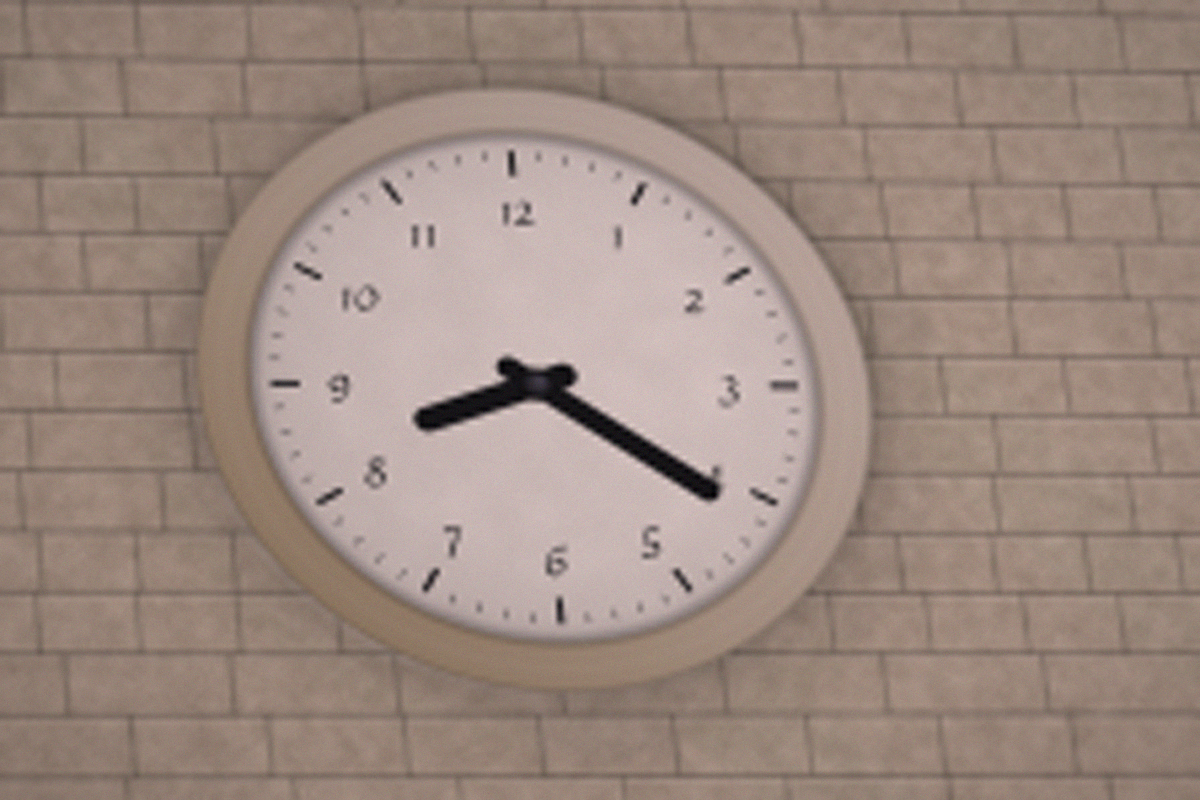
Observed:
8.21
